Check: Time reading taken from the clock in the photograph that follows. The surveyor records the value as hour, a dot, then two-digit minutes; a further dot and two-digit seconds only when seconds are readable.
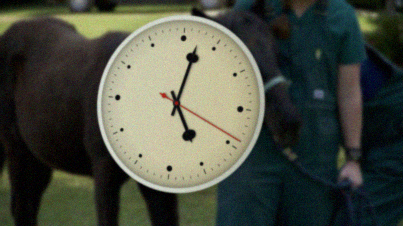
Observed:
5.02.19
